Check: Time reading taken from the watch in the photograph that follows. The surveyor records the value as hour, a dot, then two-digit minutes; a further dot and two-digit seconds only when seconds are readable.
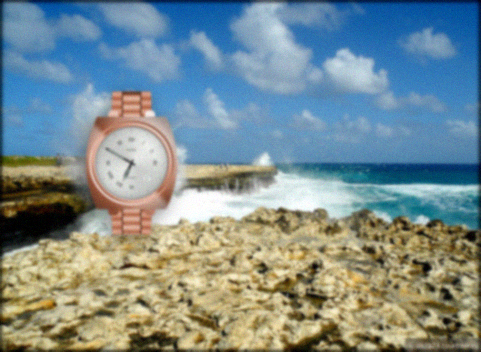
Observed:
6.50
